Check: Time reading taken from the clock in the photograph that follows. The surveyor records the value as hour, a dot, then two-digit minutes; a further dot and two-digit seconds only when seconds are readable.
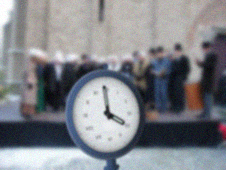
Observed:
3.59
